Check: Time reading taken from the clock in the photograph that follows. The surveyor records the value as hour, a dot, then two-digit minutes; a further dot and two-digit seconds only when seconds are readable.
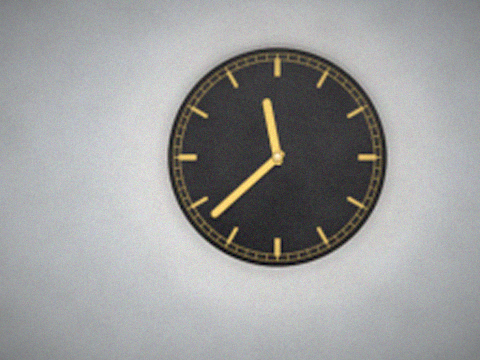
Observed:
11.38
